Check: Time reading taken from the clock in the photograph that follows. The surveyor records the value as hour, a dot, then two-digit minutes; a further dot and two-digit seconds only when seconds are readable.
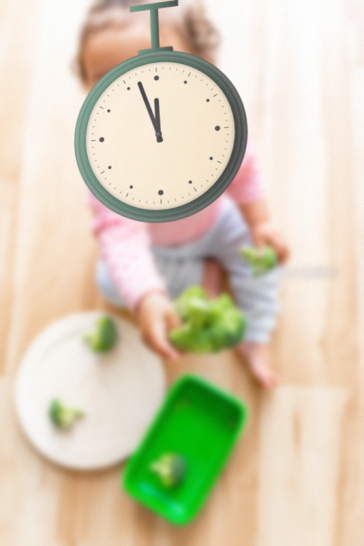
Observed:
11.57
